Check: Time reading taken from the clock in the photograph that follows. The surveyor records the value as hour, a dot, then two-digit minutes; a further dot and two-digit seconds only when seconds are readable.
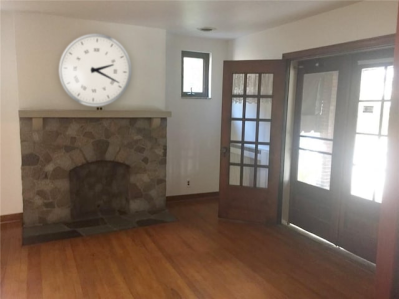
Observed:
2.19
